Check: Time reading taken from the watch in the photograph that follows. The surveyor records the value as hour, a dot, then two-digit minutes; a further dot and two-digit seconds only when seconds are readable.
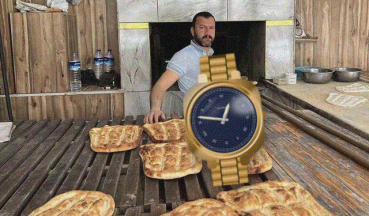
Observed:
12.47
